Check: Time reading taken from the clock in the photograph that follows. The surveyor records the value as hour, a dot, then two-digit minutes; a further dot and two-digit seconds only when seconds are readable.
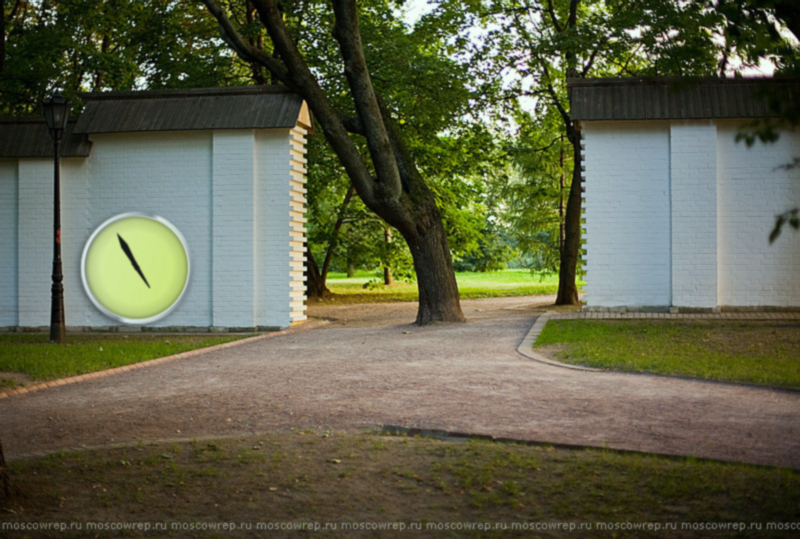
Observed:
4.55
